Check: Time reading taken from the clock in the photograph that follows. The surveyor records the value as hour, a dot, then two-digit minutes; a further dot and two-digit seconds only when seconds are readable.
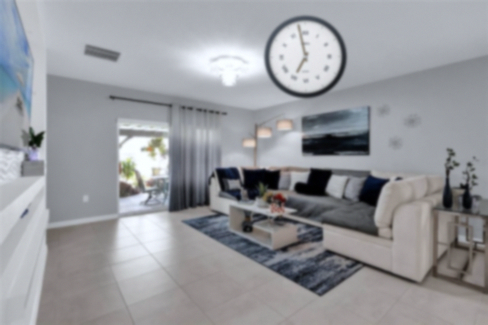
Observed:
6.58
